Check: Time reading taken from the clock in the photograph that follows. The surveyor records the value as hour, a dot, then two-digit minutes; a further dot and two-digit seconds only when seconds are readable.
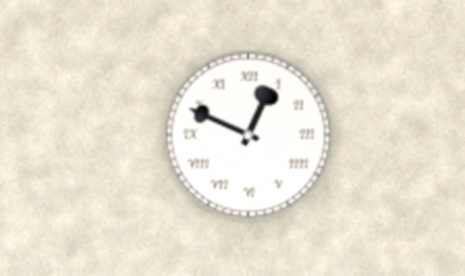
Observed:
12.49
